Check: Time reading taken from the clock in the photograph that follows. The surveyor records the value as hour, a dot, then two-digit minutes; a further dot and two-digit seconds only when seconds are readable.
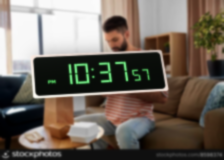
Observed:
10.37.57
